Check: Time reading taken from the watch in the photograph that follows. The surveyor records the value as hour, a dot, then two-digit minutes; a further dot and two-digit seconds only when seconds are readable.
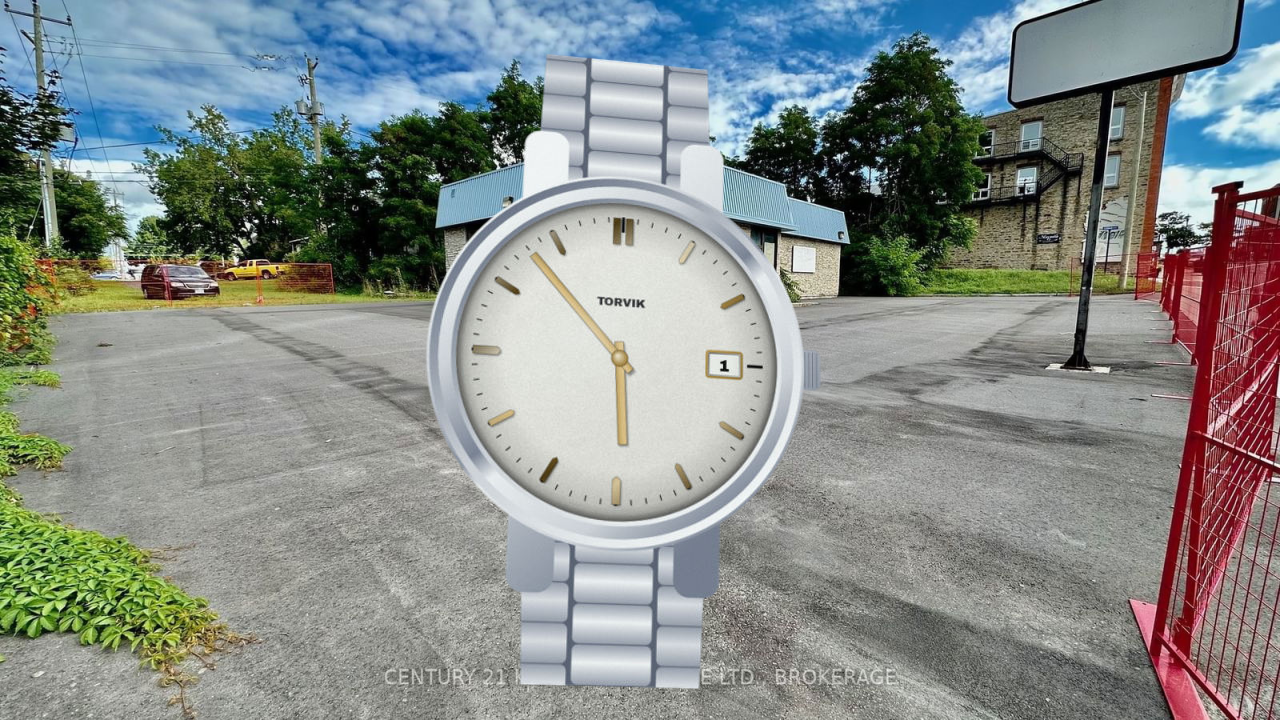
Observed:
5.53
